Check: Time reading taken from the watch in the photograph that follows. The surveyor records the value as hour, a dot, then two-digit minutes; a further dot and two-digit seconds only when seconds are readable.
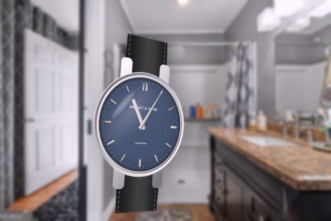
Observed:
11.05
